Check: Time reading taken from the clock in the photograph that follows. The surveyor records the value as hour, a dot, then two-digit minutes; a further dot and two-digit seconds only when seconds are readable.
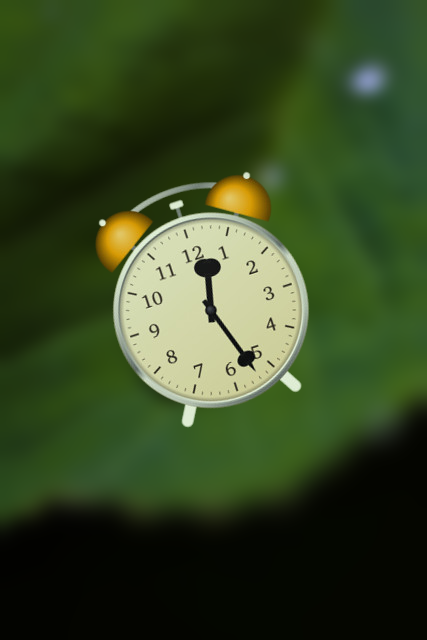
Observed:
12.27
